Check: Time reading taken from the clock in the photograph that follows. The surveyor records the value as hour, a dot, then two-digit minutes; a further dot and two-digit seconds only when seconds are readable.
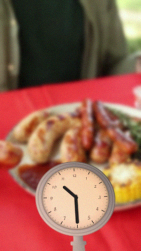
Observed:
10.30
